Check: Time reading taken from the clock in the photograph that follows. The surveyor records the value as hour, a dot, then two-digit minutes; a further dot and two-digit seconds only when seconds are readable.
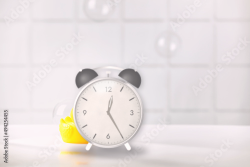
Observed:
12.25
